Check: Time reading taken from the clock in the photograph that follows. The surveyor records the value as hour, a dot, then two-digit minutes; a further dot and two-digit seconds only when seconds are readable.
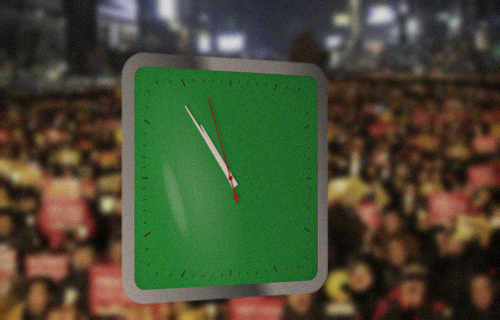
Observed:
10.53.57
